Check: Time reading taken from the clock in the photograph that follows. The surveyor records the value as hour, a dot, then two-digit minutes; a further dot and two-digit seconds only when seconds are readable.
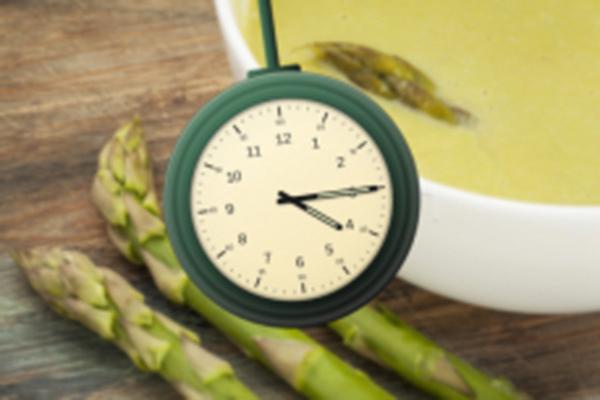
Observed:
4.15
